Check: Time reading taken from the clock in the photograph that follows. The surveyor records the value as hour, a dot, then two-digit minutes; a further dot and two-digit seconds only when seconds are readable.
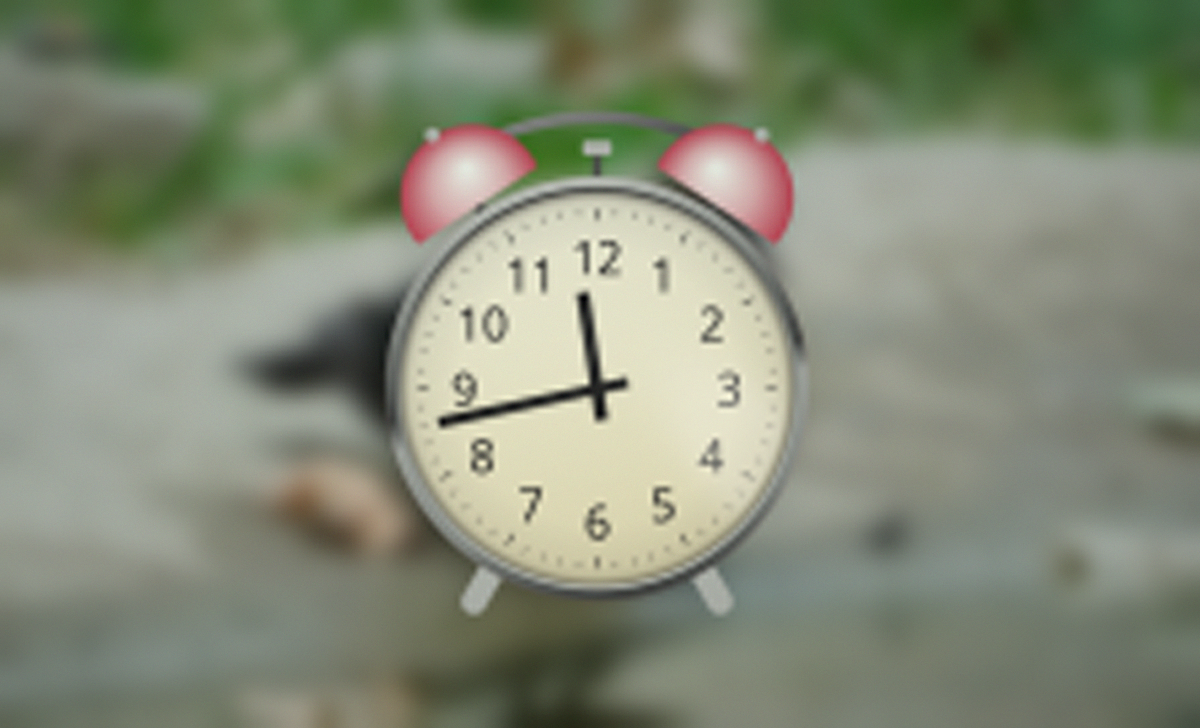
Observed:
11.43
